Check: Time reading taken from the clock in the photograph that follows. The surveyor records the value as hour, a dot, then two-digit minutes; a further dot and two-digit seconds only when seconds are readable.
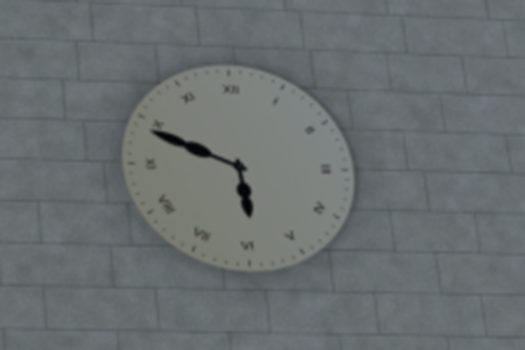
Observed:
5.49
